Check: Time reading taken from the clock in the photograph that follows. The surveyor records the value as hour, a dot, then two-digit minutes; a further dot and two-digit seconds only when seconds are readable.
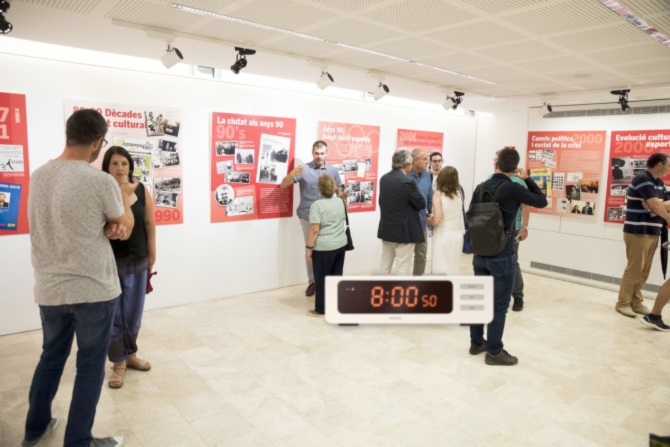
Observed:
8.00.50
